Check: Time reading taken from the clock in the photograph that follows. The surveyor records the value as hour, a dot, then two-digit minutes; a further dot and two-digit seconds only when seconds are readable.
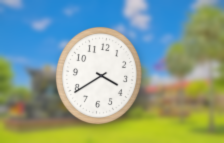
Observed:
3.39
